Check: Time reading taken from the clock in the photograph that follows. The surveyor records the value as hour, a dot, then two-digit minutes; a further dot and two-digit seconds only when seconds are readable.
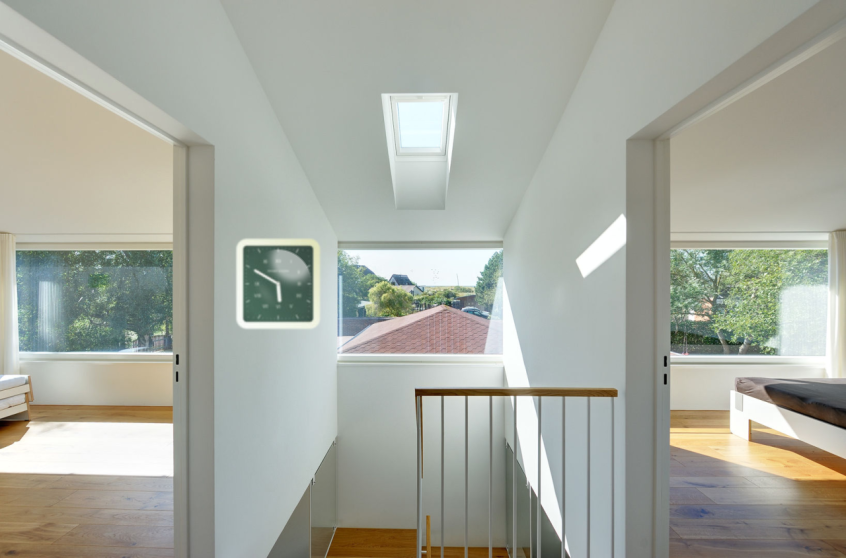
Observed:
5.50
